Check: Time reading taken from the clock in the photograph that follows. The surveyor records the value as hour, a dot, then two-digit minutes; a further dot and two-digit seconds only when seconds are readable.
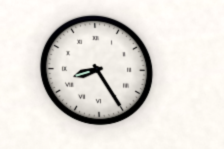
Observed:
8.25
